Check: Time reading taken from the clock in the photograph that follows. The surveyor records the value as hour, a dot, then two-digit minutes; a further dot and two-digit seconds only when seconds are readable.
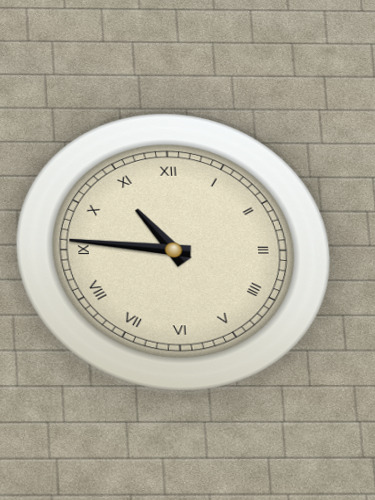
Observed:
10.46
